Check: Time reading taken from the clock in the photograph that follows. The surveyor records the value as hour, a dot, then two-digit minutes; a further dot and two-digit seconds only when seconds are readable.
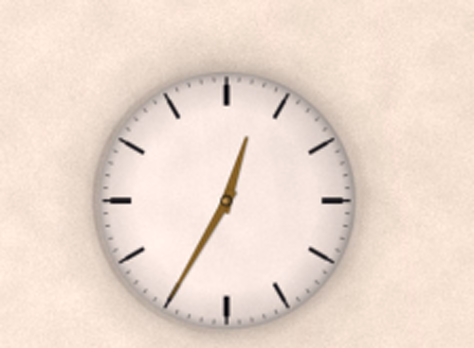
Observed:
12.35
